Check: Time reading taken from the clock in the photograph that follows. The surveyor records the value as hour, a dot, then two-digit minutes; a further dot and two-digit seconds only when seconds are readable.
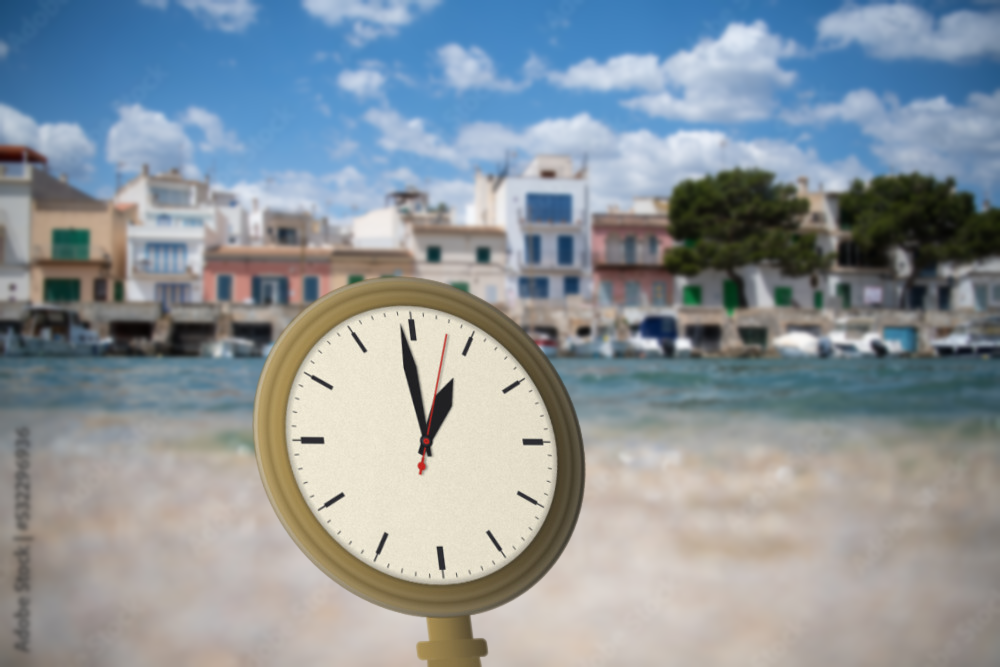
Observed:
12.59.03
